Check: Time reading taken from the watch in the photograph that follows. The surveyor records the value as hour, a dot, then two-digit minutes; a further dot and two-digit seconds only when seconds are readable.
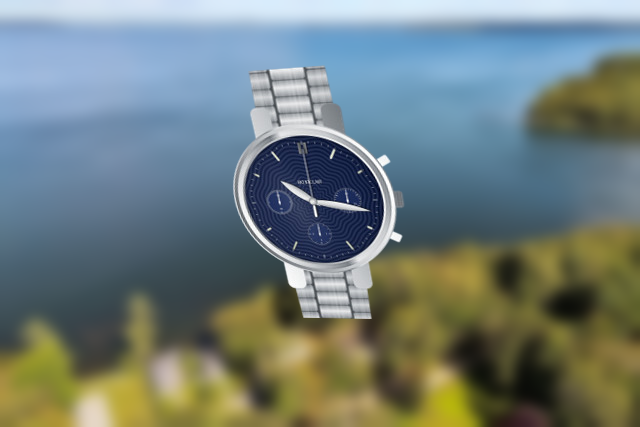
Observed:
10.17
